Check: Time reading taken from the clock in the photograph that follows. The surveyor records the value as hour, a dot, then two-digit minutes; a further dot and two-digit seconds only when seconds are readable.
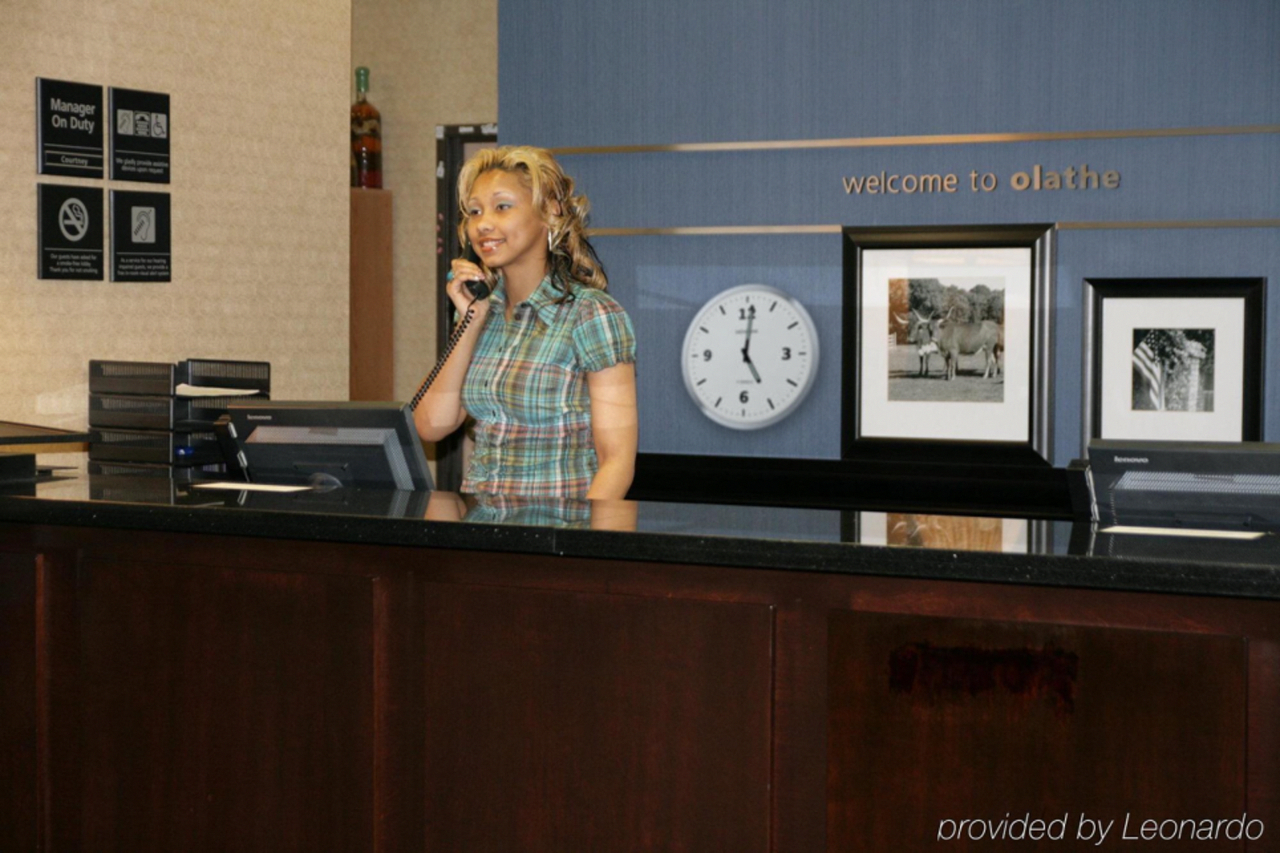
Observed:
5.01
